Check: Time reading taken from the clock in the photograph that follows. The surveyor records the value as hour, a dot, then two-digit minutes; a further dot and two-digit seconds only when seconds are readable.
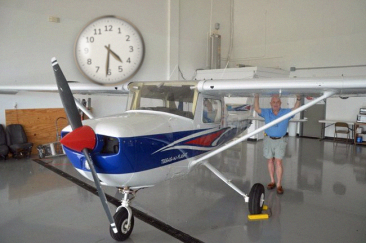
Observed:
4.31
